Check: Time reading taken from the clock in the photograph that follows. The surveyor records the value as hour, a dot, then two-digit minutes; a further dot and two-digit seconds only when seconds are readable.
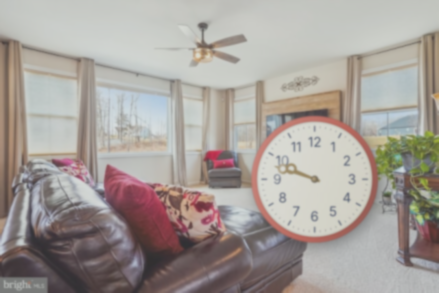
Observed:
9.48
